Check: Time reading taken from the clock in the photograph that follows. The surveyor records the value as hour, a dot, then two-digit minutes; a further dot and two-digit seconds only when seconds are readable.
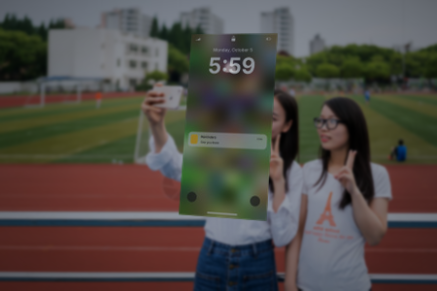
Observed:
5.59
